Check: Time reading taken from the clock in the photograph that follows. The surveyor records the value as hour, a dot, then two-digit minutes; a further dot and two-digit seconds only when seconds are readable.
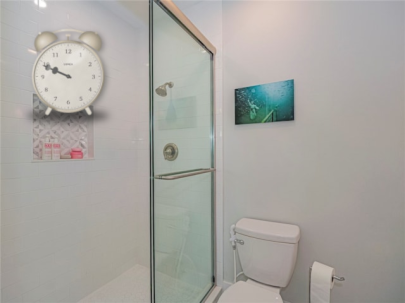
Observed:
9.49
